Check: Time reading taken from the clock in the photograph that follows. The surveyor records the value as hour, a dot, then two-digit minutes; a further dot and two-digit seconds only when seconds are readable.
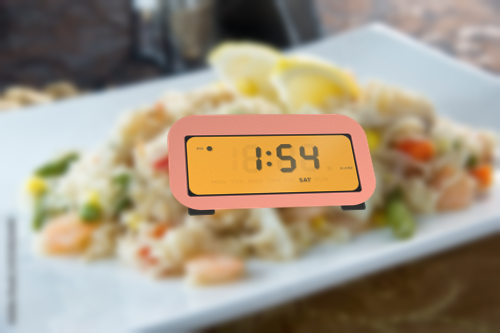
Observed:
1.54
